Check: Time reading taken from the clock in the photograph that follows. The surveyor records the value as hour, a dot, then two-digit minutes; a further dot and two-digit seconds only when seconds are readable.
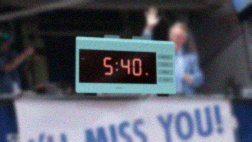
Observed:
5.40
